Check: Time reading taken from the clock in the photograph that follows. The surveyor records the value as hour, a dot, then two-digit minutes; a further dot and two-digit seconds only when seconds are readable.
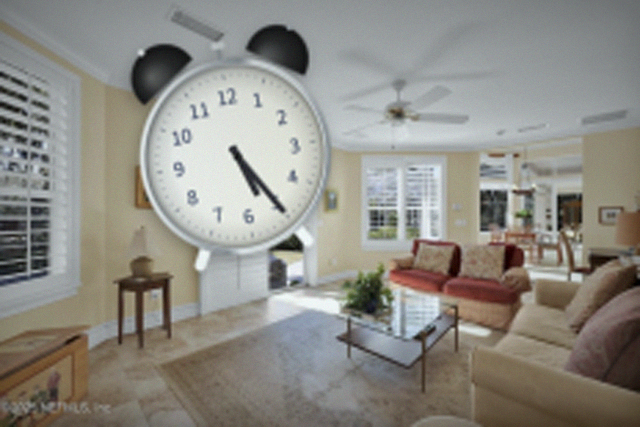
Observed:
5.25
